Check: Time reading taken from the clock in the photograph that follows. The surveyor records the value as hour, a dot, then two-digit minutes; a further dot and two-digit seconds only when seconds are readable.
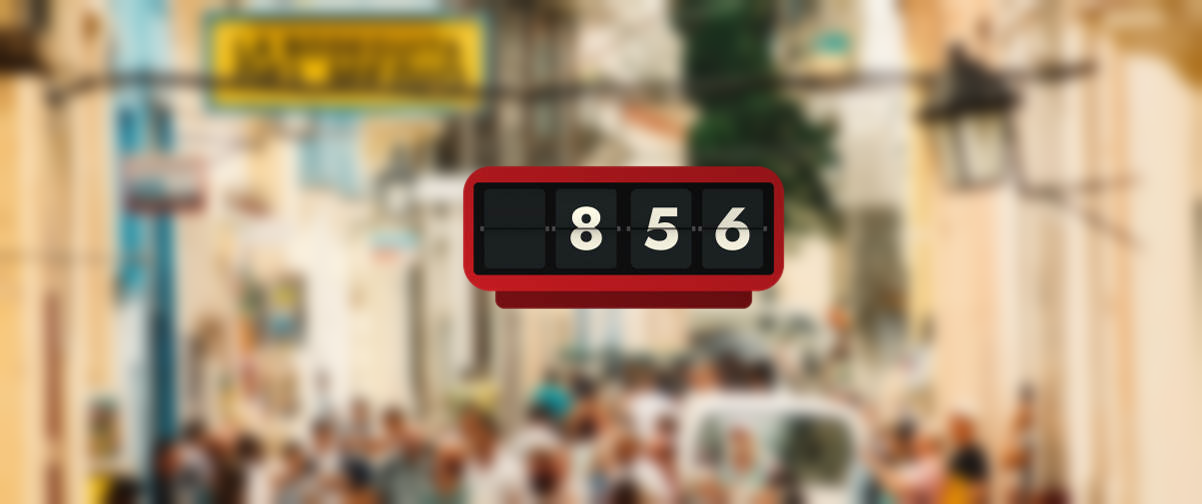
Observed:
8.56
